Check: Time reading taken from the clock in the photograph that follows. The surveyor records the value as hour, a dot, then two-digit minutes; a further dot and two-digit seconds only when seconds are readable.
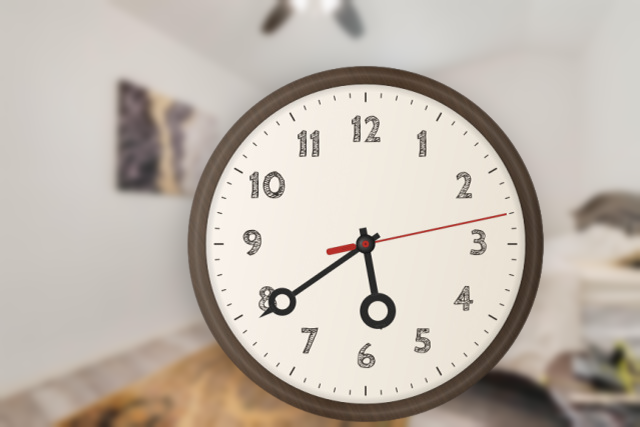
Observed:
5.39.13
